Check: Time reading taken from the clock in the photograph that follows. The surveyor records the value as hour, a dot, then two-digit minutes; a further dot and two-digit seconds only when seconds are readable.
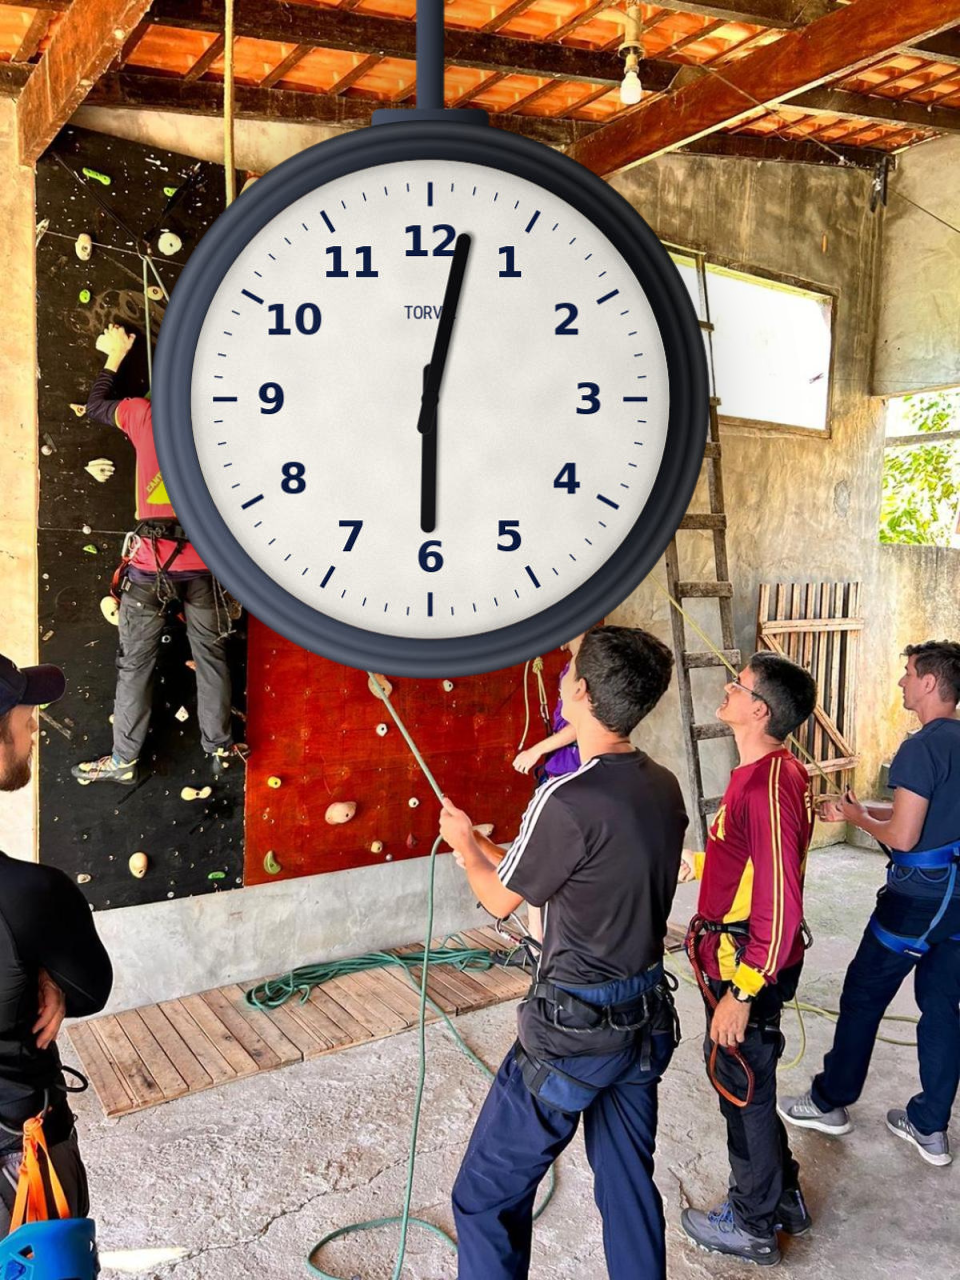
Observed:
6.02
